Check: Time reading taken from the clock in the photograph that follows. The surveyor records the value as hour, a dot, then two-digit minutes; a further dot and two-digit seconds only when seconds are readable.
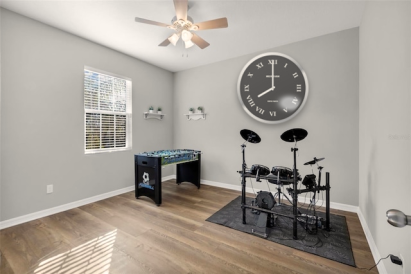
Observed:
8.00
